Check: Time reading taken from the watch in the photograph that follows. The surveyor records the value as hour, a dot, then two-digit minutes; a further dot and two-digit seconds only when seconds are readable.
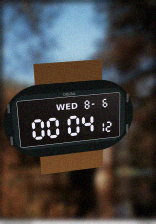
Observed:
0.04.12
